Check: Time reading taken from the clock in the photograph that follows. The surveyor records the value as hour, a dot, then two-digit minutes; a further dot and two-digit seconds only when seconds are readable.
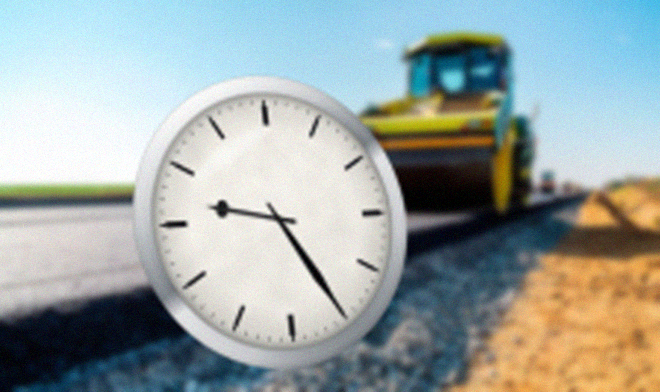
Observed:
9.25
